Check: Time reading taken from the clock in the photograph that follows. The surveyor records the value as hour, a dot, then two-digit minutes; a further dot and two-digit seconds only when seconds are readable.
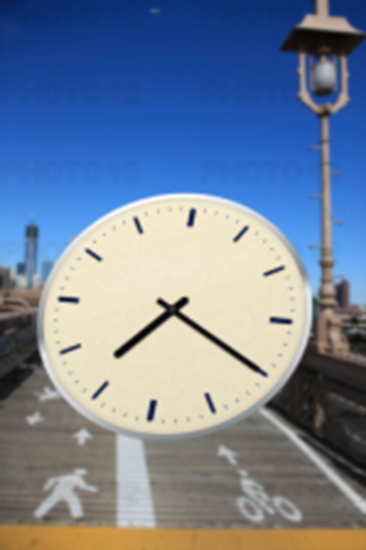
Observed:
7.20
